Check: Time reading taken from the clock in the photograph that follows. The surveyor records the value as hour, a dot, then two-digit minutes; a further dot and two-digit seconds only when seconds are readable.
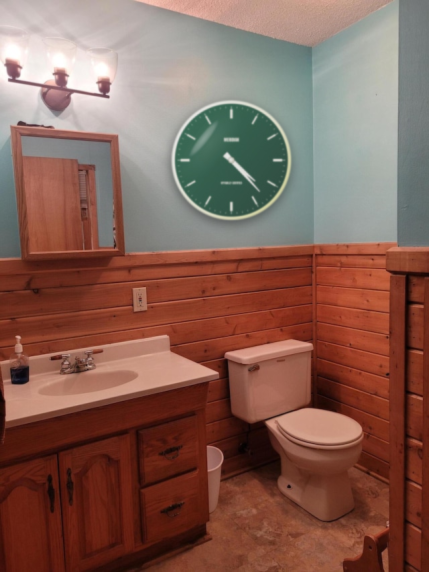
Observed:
4.23
